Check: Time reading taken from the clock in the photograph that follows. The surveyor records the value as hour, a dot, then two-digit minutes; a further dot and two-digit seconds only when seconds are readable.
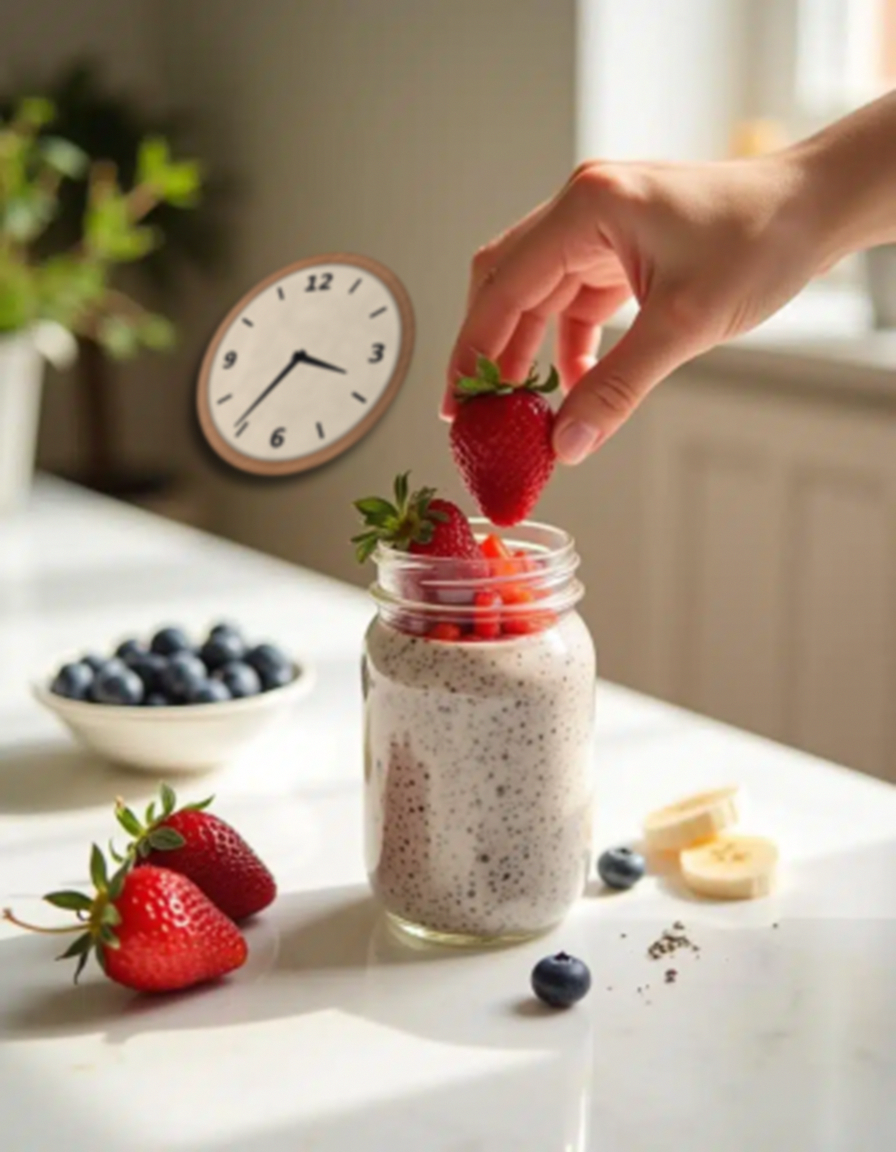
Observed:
3.36
